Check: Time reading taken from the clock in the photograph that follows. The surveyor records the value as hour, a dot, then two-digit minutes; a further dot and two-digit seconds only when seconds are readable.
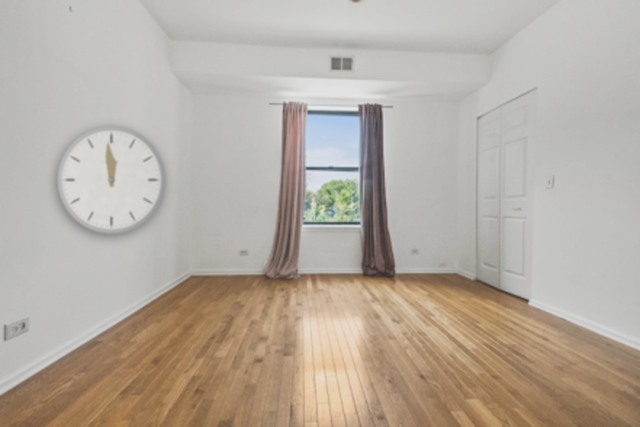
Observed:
11.59
